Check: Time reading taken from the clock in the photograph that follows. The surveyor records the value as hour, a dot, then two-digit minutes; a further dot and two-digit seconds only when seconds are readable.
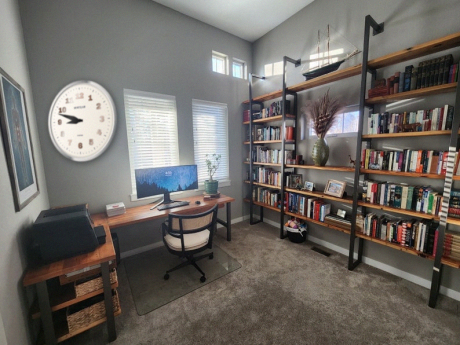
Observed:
8.48
